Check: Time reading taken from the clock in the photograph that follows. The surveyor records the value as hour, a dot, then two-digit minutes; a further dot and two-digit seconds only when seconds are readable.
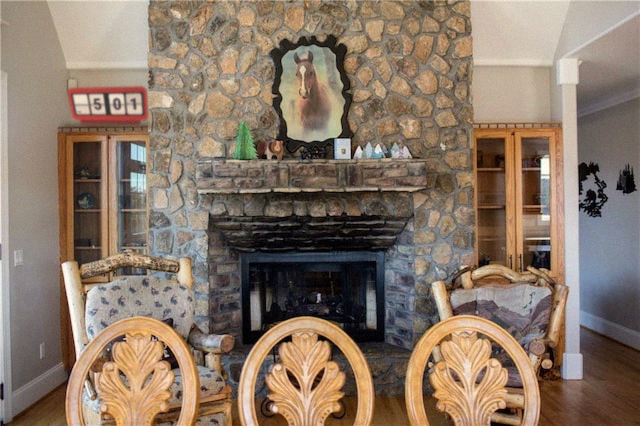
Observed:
5.01
